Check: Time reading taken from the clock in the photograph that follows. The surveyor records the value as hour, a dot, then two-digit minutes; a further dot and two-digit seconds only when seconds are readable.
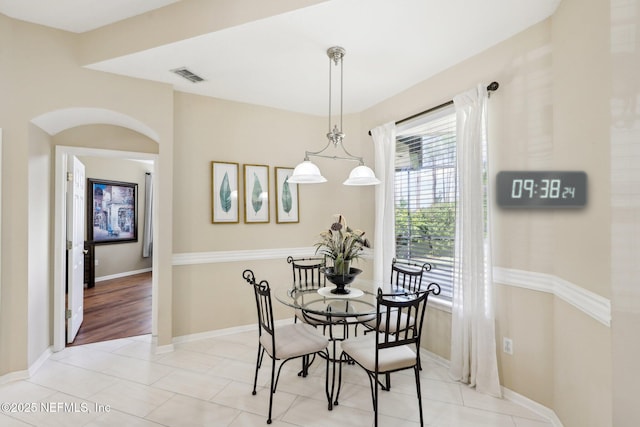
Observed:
9.38.24
